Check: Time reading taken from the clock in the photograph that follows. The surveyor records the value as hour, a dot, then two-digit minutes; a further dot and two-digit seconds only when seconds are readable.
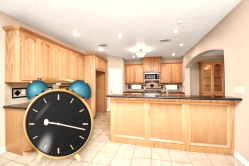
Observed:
9.17
